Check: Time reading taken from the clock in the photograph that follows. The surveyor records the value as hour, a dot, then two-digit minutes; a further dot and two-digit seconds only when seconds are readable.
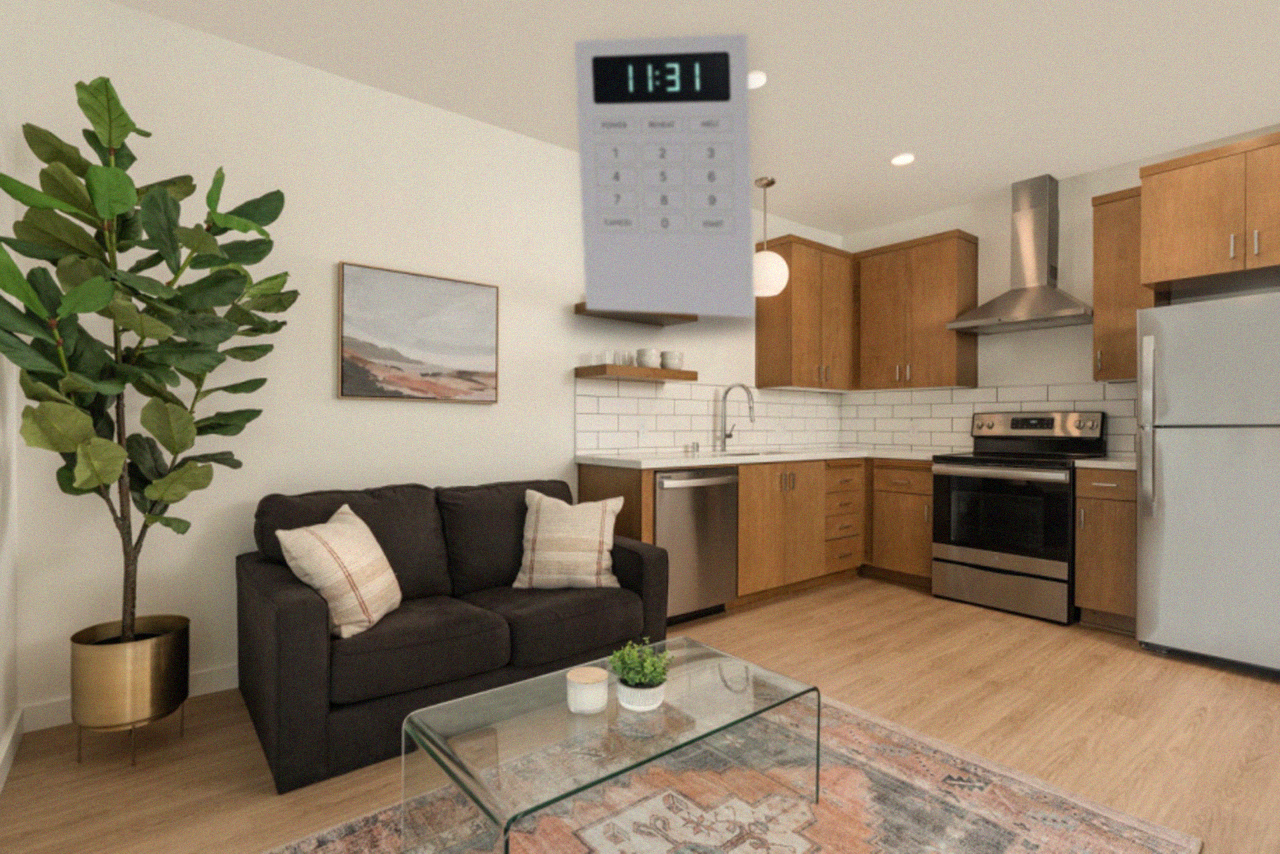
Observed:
11.31
